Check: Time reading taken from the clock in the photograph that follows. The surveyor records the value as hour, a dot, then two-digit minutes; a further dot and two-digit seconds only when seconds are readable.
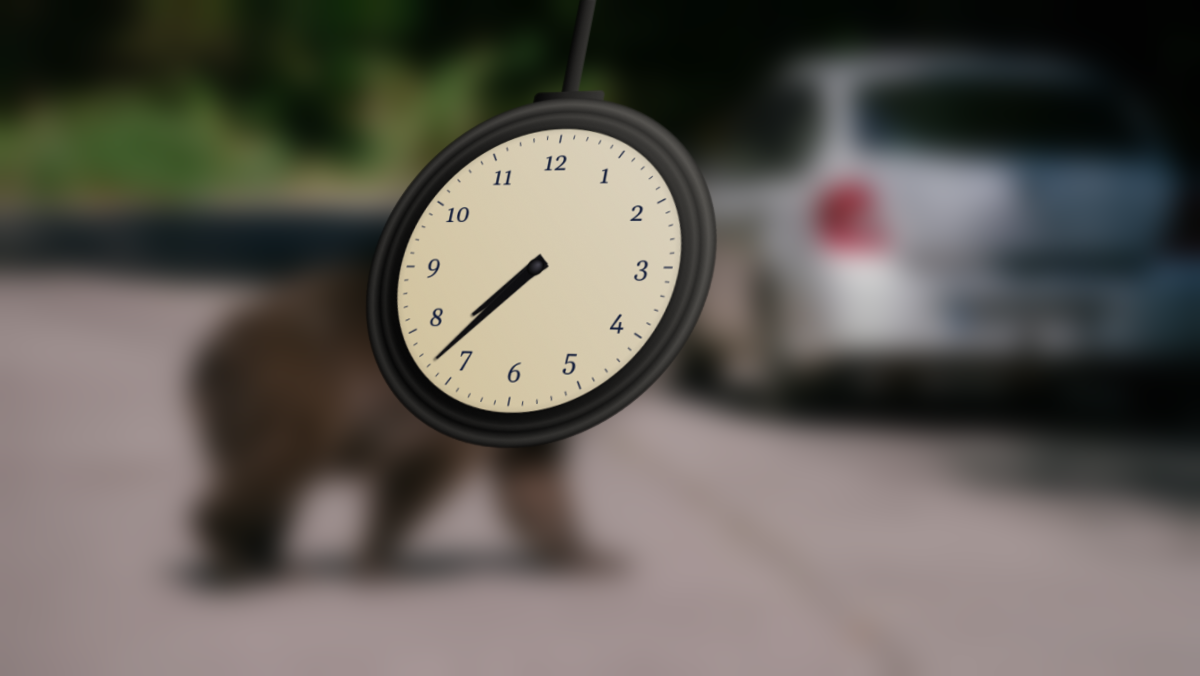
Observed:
7.37
